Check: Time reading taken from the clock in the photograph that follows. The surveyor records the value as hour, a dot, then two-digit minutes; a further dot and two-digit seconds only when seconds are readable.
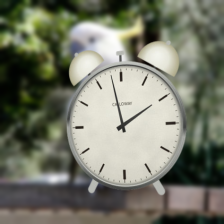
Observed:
1.58
